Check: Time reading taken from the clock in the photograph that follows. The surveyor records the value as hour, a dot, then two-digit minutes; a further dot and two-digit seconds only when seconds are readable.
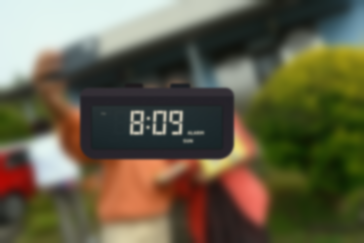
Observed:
8.09
